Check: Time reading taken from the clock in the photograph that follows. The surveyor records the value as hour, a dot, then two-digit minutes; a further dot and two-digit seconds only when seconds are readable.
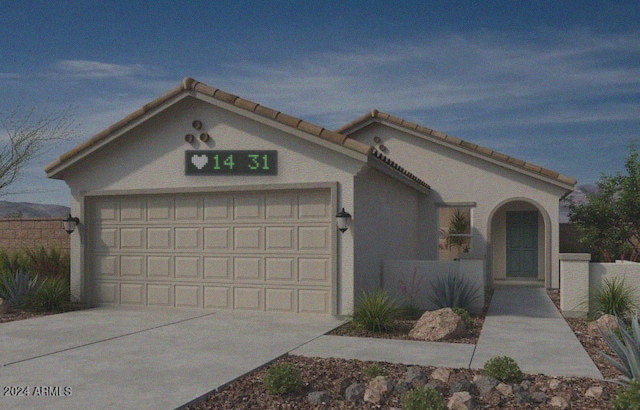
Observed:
14.31
